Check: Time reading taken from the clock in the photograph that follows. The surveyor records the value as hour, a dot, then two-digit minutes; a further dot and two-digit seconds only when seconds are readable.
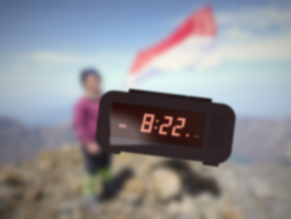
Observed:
8.22
